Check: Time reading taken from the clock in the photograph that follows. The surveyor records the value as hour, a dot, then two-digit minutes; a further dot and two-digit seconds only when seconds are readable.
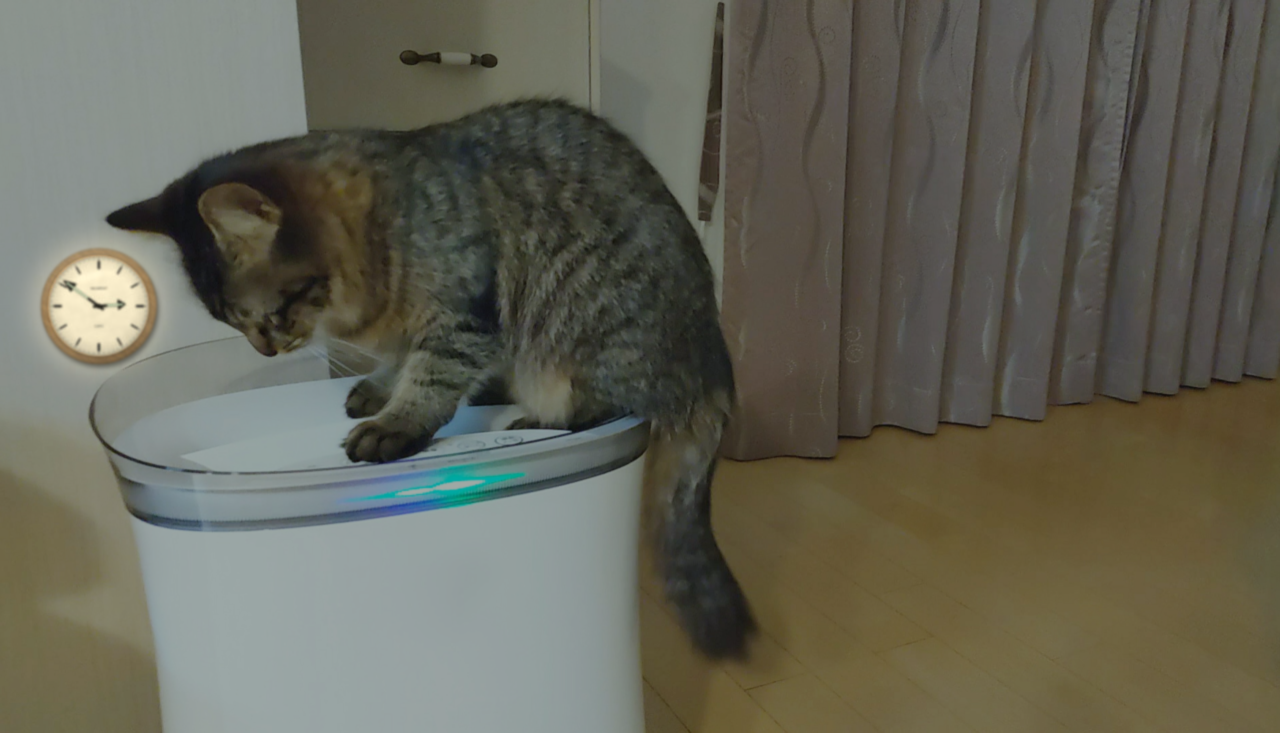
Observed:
2.51
